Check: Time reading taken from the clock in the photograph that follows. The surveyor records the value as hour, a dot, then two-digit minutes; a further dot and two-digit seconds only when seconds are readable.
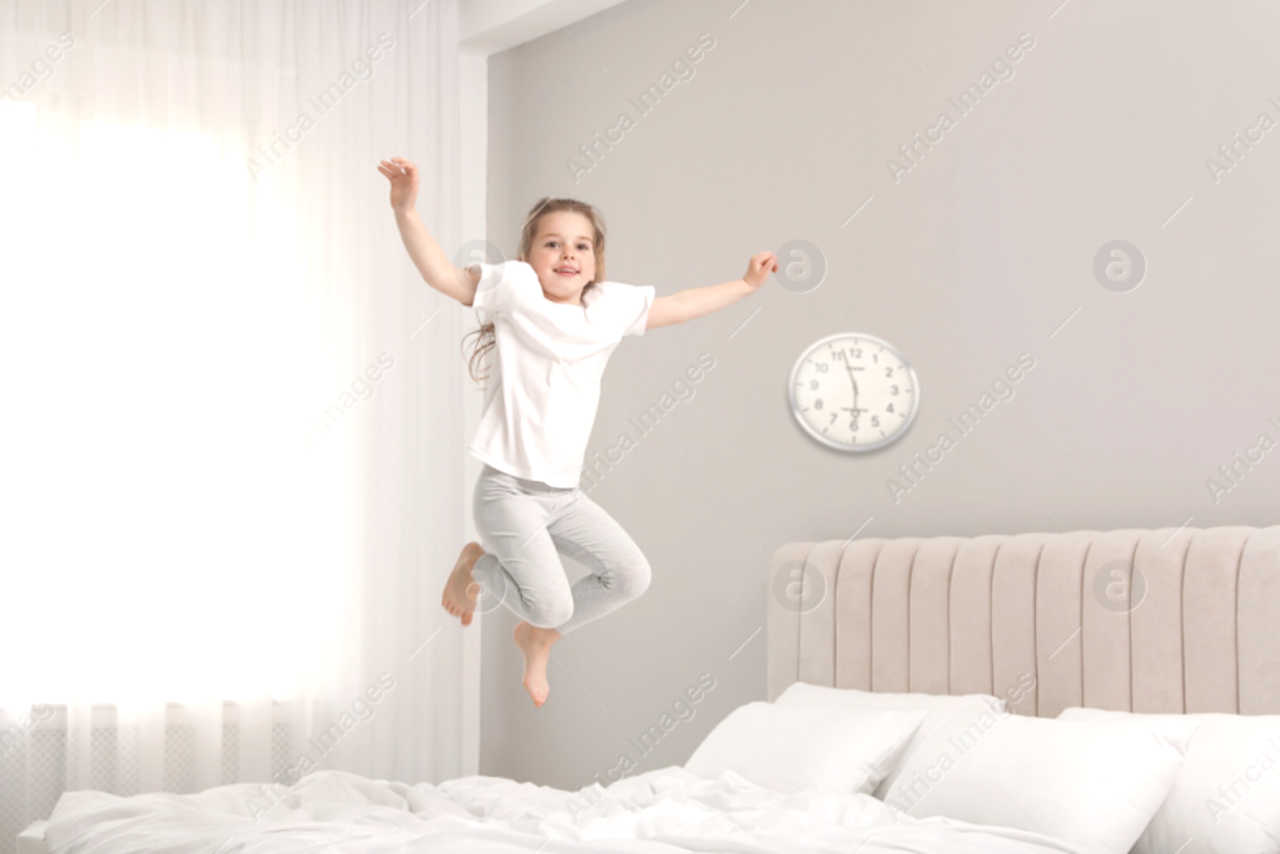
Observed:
5.57
